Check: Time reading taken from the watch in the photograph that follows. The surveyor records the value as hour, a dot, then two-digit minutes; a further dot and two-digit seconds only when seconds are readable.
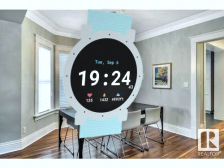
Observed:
19.24
